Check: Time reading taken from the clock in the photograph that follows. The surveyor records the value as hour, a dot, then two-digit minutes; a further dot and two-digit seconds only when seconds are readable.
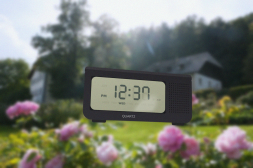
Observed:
12.37
